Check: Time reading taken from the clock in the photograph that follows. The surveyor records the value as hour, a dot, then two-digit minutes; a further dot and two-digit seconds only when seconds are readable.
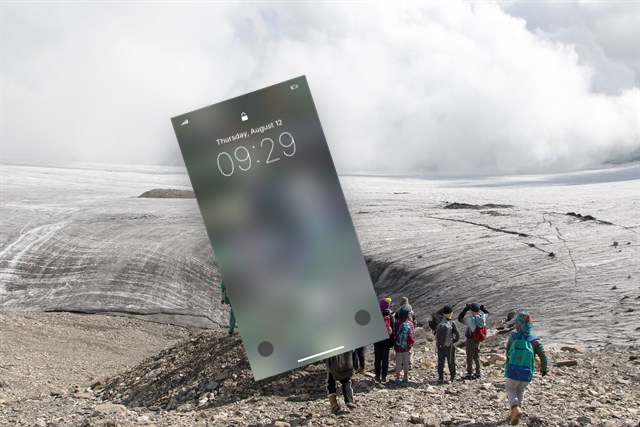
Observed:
9.29
